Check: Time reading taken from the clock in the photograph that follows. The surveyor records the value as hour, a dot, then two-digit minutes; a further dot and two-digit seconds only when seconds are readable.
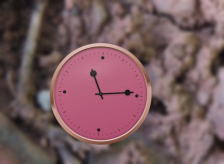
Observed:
11.14
